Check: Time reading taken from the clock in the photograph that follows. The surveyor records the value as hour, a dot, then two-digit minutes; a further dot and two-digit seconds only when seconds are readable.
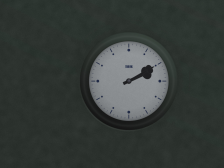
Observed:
2.10
